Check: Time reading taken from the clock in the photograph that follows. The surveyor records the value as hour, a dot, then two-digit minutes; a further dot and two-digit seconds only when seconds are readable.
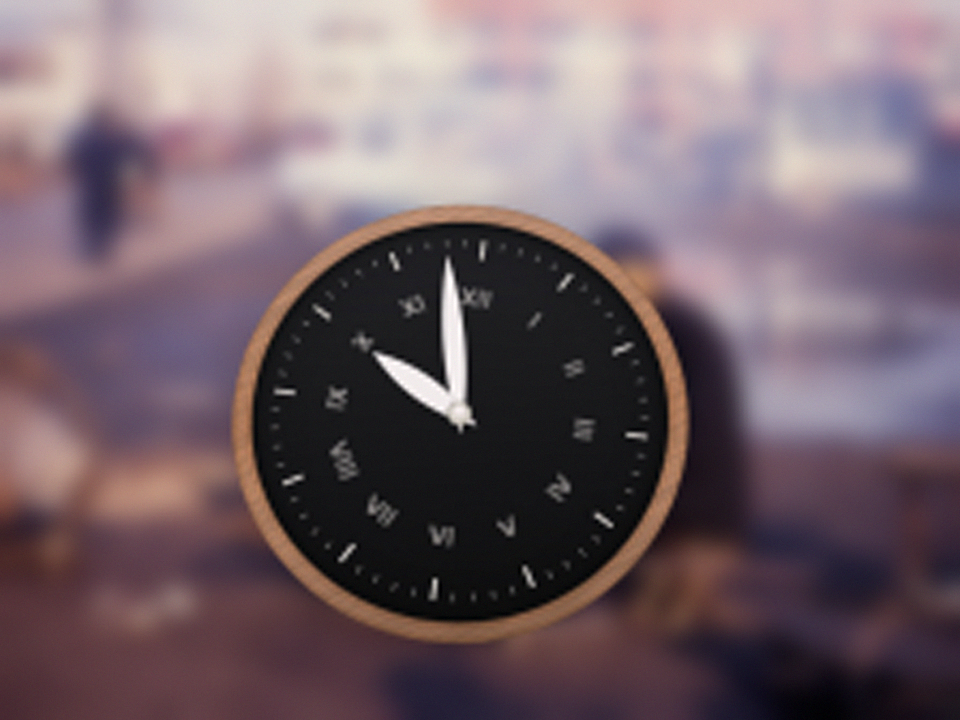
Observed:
9.58
